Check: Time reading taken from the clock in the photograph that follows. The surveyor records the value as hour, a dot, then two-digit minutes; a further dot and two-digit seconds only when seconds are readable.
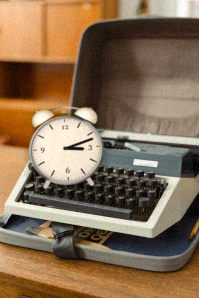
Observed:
3.12
